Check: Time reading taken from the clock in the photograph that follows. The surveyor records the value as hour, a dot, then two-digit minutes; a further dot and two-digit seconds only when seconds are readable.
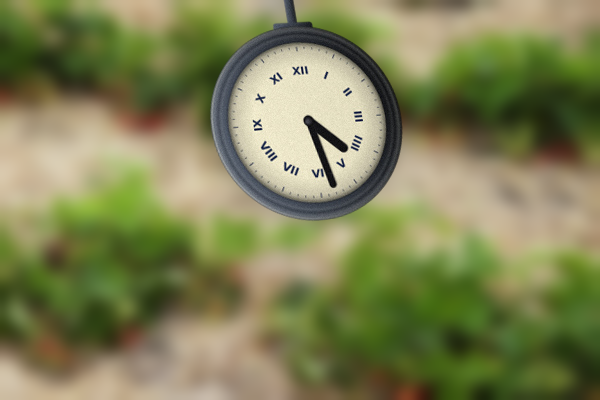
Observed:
4.28
